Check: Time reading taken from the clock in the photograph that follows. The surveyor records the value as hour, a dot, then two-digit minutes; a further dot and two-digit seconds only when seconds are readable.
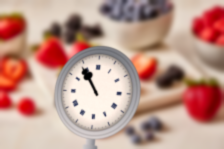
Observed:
10.54
